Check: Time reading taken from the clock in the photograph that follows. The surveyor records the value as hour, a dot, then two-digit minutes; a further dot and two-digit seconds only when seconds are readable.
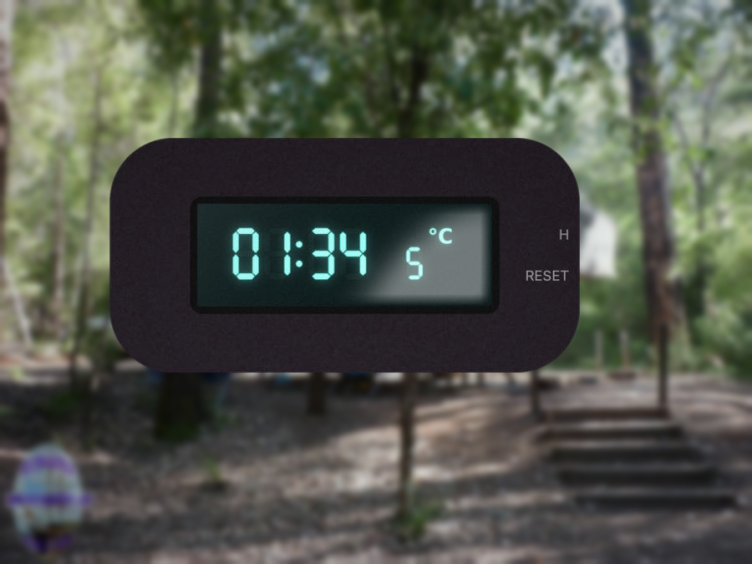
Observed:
1.34
